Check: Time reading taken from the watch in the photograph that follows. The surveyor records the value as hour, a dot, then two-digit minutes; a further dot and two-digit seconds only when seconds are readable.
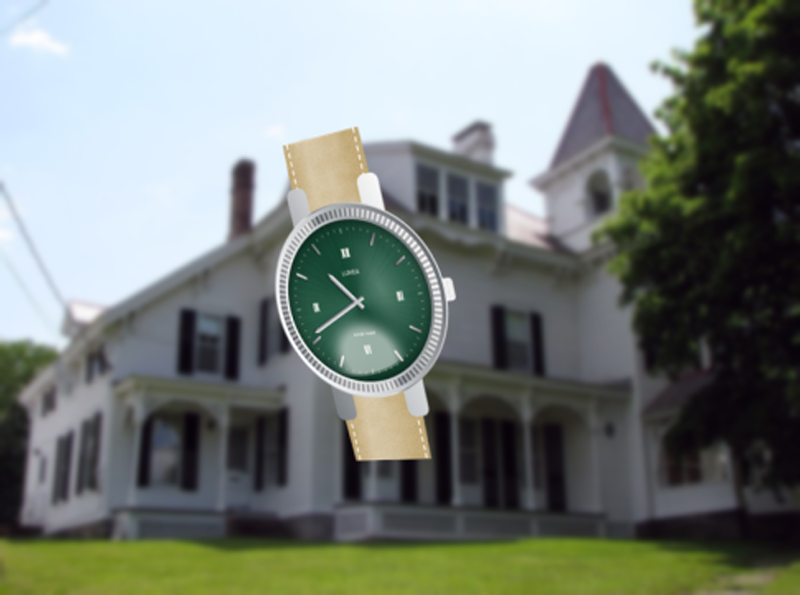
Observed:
10.41
